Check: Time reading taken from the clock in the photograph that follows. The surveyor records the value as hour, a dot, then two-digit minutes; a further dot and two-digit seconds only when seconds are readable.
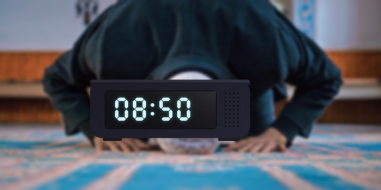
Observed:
8.50
